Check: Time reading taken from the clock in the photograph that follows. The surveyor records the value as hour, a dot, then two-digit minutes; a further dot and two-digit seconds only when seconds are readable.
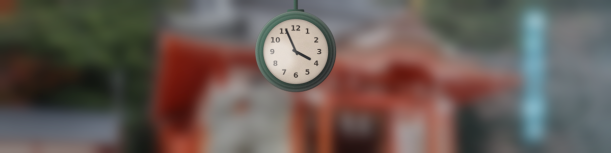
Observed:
3.56
